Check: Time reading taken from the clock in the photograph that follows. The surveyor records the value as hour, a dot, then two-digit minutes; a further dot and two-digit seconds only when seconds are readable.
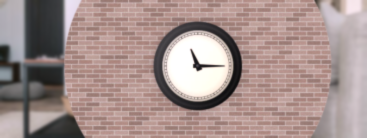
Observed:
11.15
